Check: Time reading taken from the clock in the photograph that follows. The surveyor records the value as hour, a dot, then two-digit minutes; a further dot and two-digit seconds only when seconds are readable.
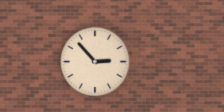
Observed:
2.53
